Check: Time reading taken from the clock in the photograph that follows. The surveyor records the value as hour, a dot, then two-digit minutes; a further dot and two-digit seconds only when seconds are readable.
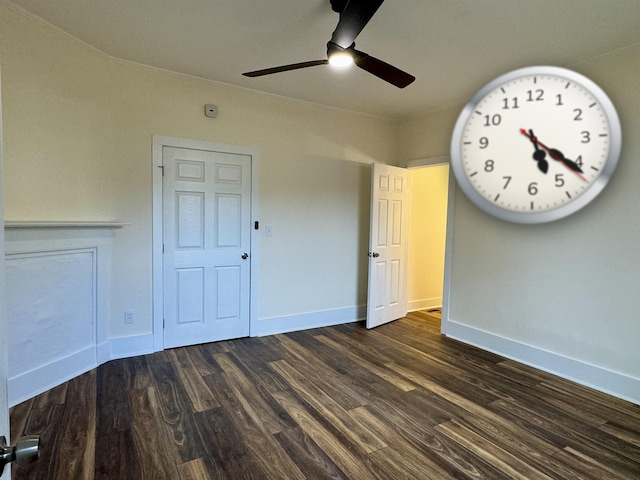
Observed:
5.21.22
